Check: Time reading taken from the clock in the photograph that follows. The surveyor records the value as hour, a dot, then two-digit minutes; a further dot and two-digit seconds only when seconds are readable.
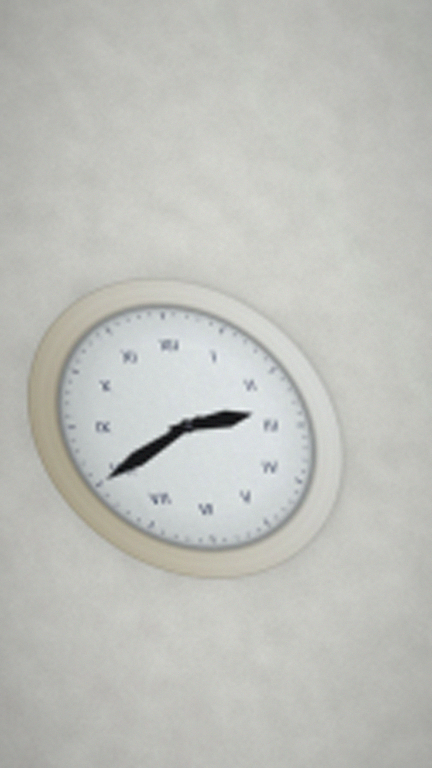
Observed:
2.40
